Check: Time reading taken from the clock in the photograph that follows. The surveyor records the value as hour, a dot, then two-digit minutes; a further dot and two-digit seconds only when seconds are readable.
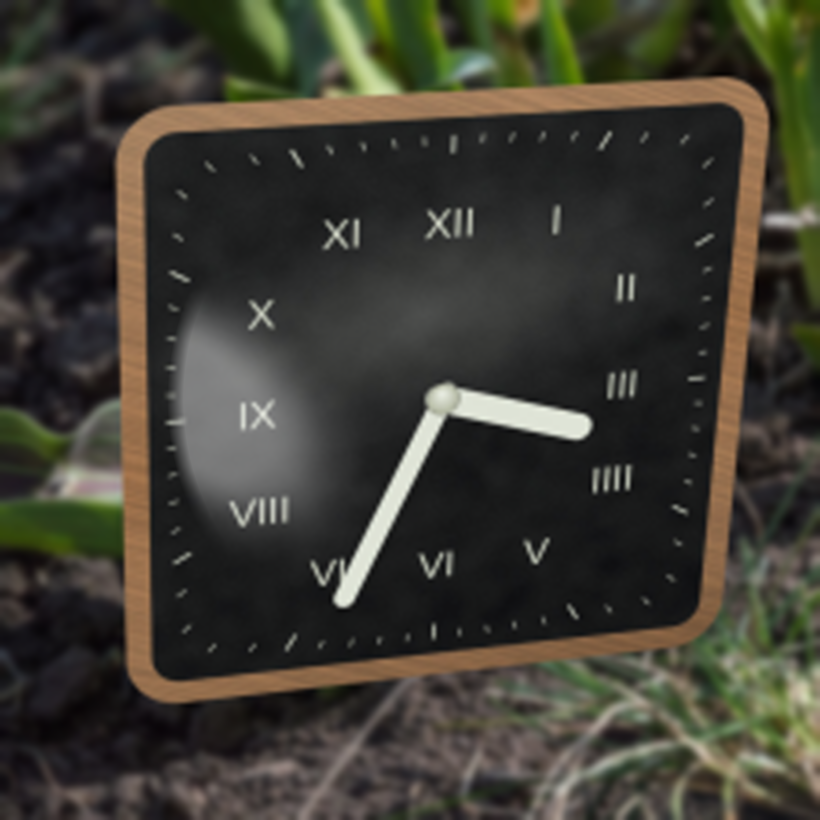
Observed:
3.34
